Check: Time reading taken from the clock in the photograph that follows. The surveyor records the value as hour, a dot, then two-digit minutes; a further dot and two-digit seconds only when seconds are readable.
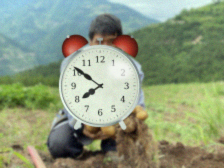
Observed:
7.51
